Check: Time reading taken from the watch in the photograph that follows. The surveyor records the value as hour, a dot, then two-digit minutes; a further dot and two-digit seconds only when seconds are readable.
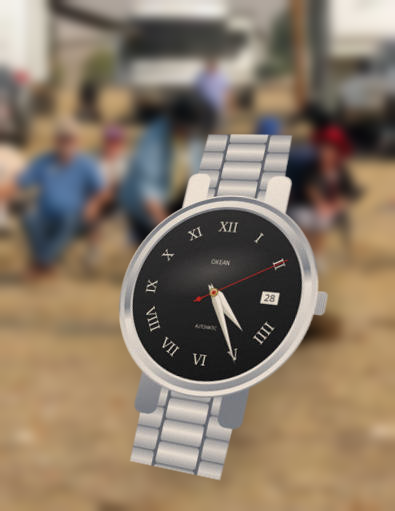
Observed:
4.25.10
